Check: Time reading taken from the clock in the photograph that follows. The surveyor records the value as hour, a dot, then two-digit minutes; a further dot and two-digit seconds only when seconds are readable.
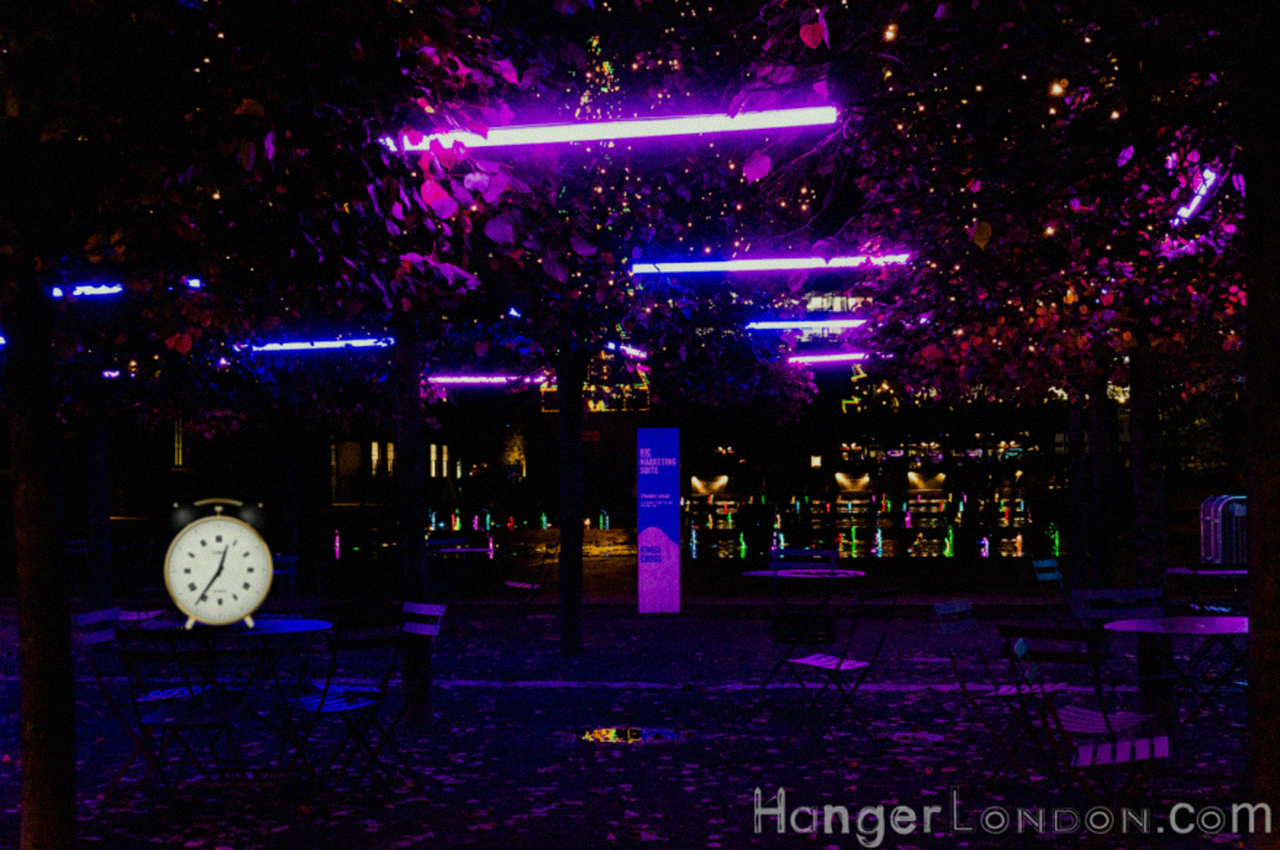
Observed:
12.36
